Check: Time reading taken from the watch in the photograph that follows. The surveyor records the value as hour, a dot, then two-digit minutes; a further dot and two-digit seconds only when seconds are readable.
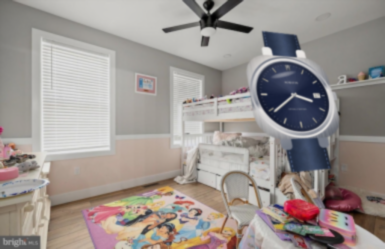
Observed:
3.39
